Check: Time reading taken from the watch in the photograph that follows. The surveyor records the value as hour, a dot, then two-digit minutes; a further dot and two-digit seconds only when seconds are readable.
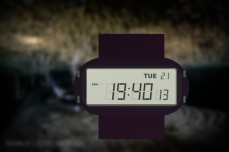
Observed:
19.40.13
